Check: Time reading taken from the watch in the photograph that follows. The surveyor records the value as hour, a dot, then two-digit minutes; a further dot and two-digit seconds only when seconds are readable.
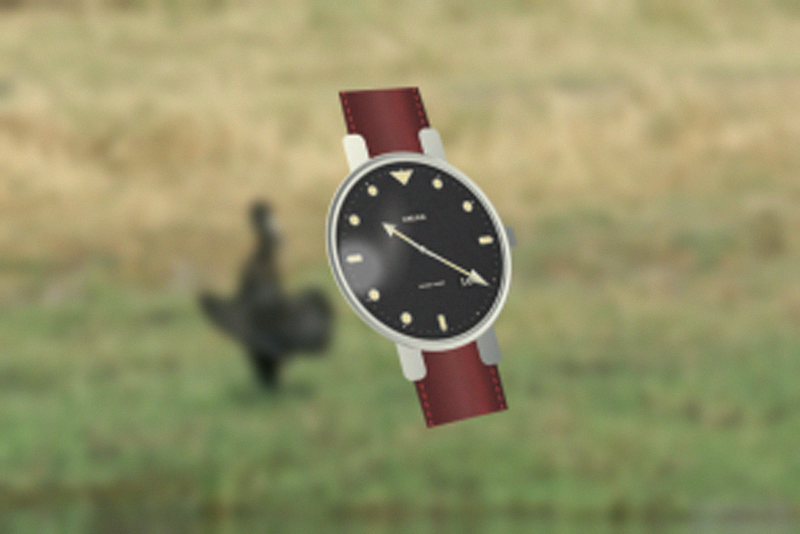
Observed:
10.21
